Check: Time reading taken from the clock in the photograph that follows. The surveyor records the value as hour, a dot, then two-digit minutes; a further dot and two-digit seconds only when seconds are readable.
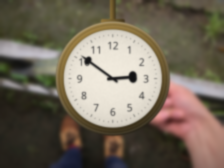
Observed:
2.51
